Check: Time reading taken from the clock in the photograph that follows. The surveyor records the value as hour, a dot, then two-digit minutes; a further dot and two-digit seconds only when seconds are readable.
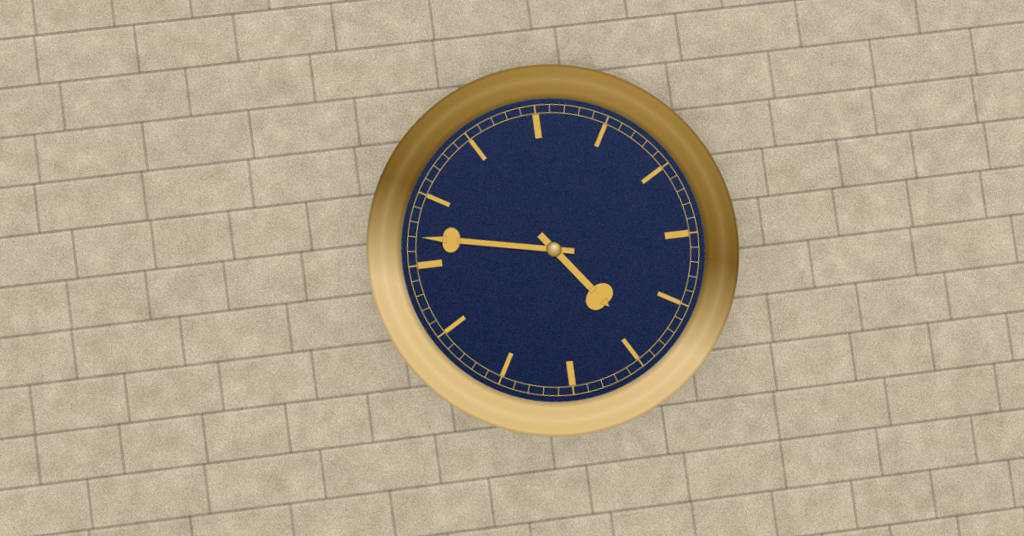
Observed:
4.47
